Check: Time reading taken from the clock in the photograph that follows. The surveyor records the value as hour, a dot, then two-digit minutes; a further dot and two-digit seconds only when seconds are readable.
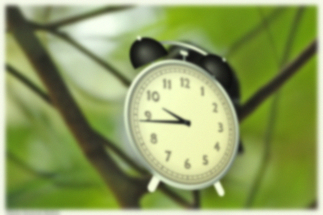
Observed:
9.44
